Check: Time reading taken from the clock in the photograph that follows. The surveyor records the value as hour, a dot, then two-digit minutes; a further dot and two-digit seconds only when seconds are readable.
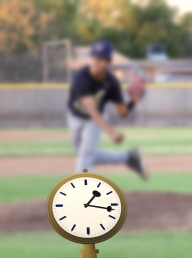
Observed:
1.17
